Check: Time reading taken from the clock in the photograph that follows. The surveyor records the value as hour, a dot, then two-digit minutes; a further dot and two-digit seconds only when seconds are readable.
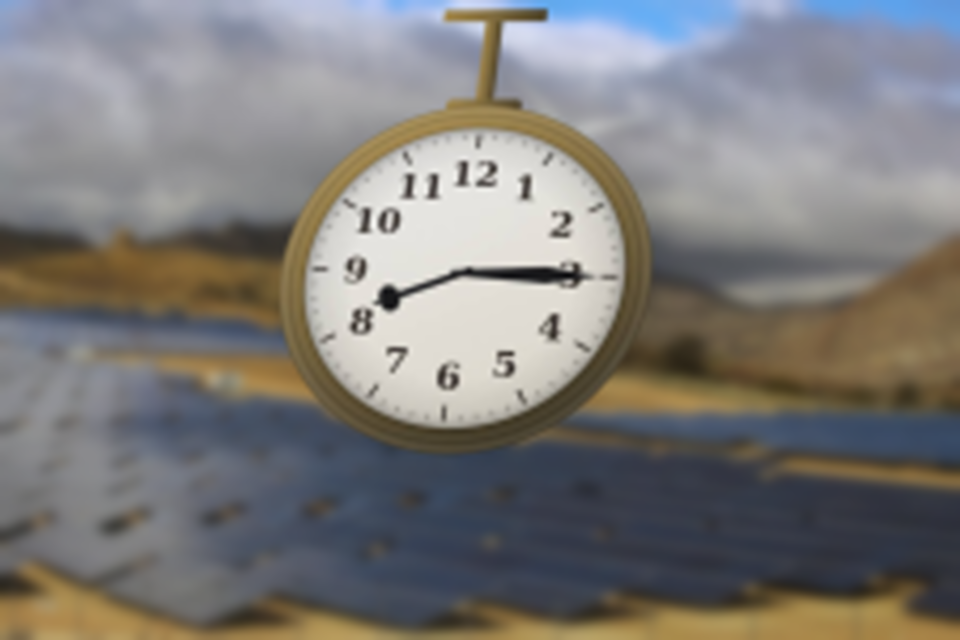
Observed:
8.15
